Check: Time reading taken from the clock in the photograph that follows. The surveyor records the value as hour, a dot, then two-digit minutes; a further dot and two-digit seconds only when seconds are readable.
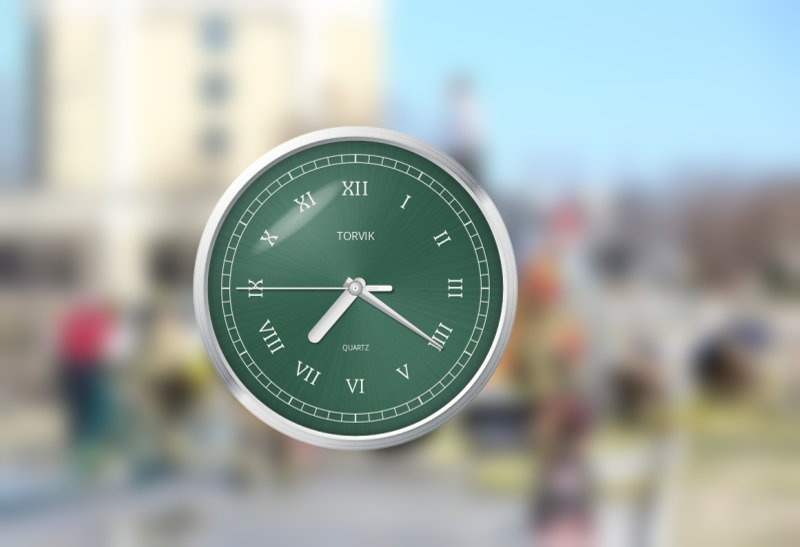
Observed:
7.20.45
